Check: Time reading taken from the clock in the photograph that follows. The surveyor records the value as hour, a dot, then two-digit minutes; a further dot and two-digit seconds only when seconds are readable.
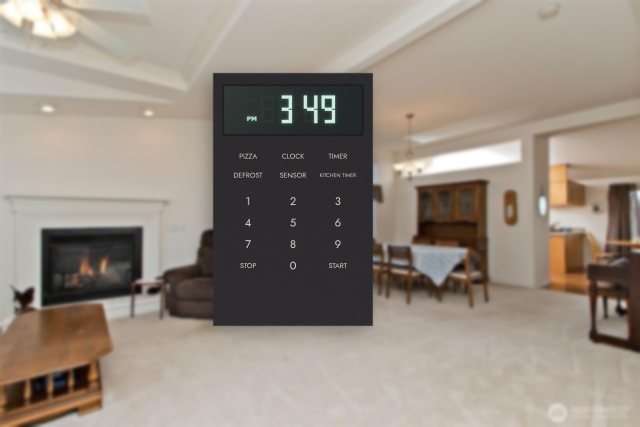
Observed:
3.49
